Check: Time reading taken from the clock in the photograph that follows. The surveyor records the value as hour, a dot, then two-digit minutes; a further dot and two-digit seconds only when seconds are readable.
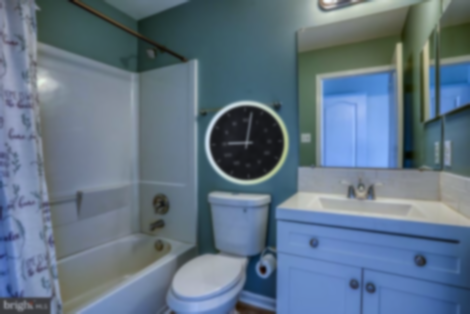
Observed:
9.02
